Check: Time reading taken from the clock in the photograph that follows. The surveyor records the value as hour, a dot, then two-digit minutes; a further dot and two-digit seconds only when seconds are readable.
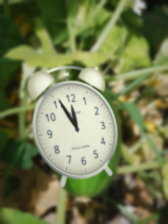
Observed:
11.56
